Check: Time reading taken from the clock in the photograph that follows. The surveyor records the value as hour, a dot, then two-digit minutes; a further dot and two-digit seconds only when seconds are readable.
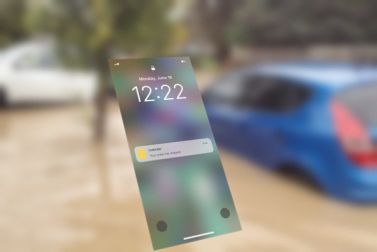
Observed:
12.22
